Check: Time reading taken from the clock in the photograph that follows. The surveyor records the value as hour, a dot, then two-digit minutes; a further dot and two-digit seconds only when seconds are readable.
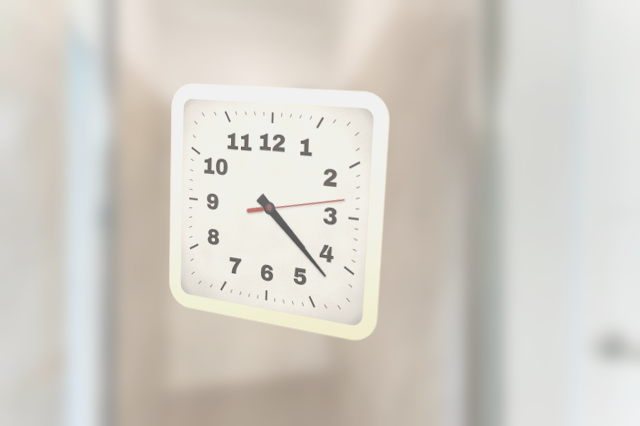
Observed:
4.22.13
